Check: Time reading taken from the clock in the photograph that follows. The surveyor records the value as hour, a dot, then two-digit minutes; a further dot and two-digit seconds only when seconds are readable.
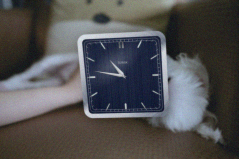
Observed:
10.47
